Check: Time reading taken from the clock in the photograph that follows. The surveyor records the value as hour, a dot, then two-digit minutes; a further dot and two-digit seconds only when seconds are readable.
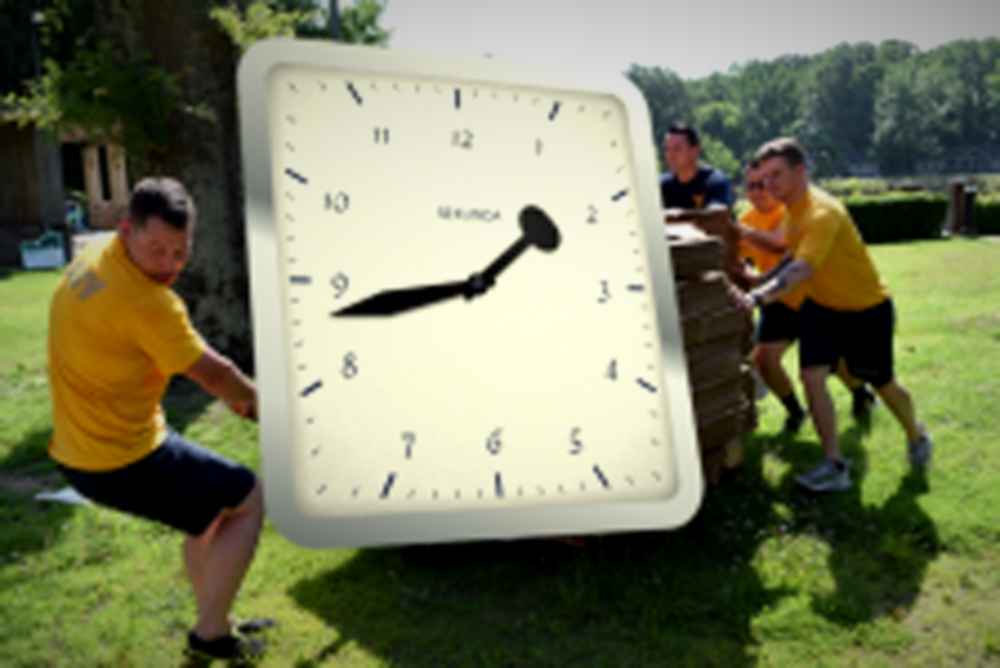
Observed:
1.43
